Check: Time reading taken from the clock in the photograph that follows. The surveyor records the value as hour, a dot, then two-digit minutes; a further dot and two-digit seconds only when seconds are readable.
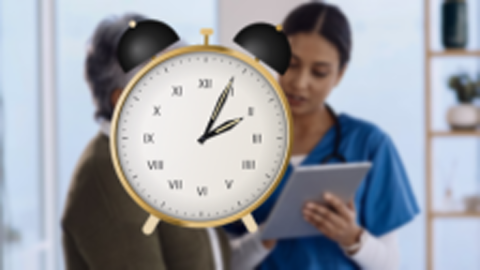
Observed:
2.04
